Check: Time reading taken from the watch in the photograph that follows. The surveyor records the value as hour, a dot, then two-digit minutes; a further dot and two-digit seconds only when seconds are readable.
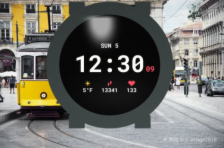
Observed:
12.30
